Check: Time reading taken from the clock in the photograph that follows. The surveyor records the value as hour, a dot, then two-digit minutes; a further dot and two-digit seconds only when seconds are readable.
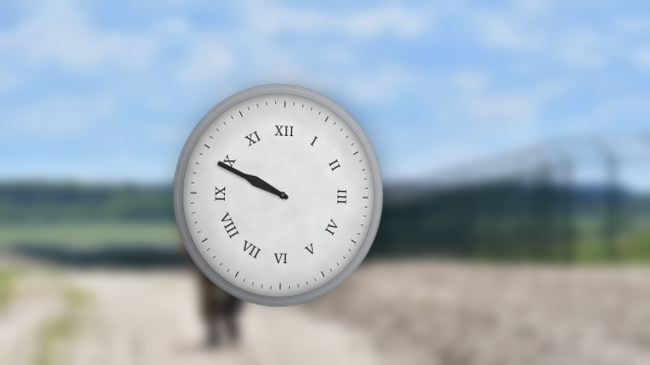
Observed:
9.49
